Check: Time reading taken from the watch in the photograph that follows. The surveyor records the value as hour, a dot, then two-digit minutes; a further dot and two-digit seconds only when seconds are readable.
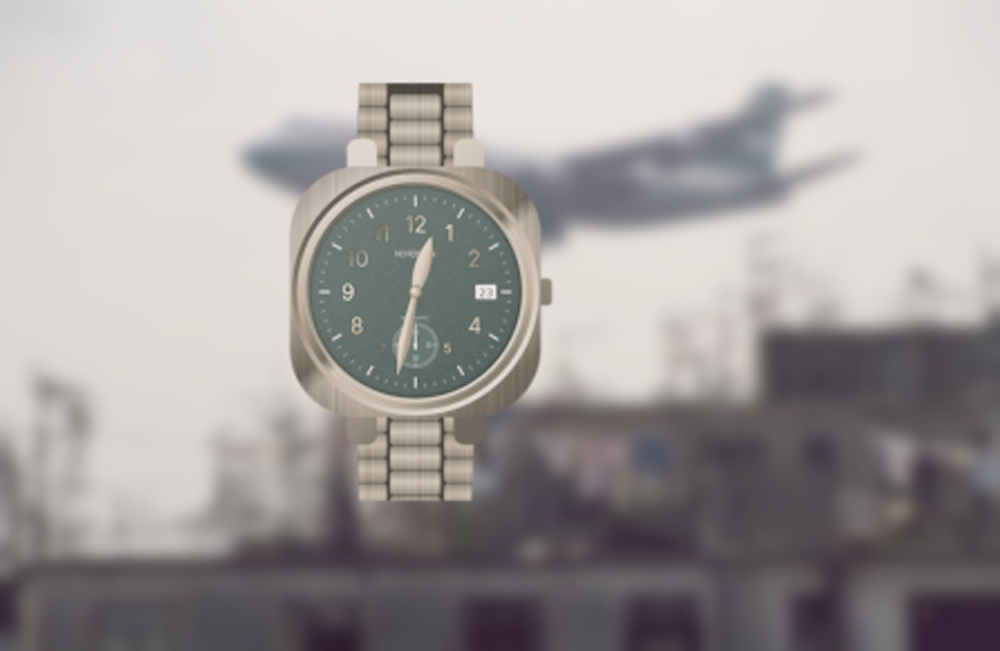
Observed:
12.32
